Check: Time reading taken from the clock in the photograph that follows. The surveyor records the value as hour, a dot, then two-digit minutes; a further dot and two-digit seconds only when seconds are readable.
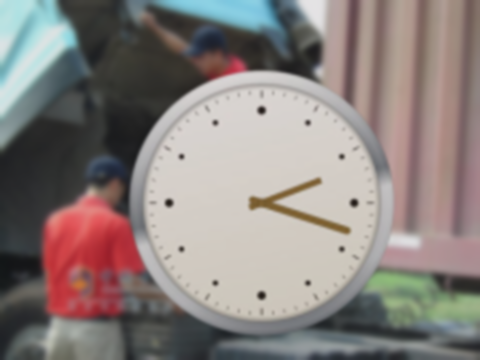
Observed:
2.18
